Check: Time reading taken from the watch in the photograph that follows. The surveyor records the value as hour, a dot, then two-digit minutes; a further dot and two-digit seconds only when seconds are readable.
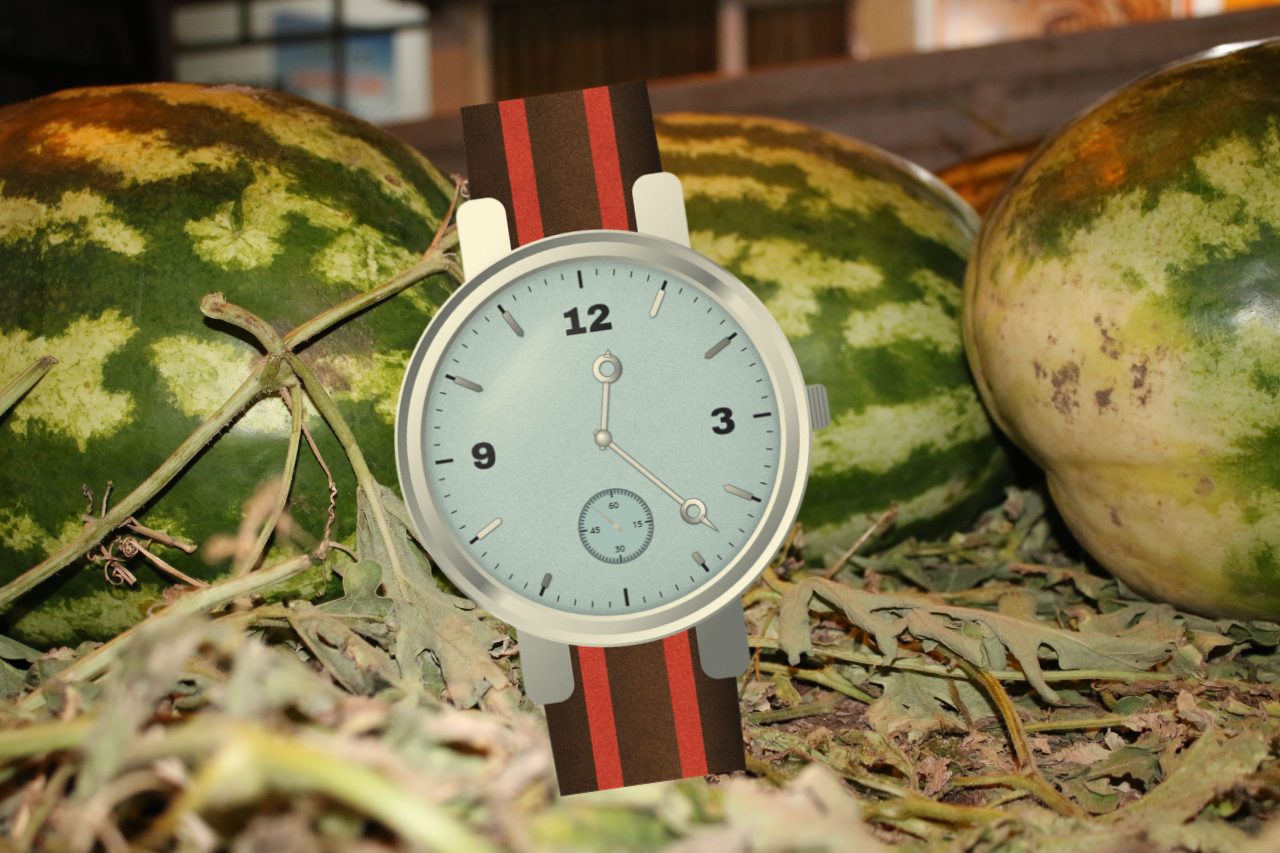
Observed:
12.22.53
